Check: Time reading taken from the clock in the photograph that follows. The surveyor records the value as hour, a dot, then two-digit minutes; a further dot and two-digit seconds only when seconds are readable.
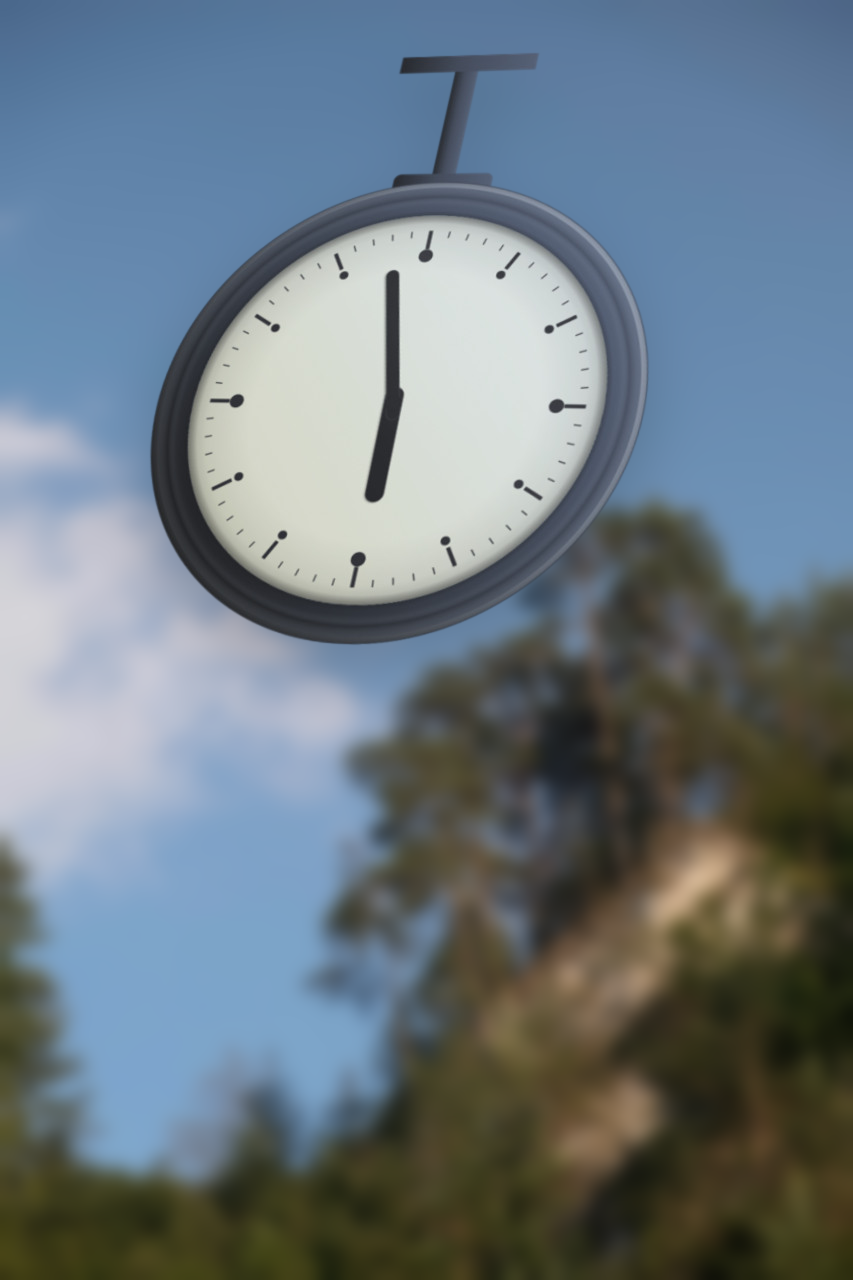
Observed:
5.58
